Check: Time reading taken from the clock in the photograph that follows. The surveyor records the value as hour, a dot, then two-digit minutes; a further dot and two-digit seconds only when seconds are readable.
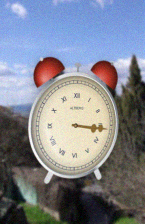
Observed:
3.16
